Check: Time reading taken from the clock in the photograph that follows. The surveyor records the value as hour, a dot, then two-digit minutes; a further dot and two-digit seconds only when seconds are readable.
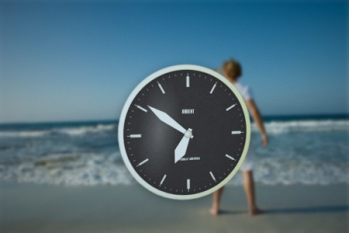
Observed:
6.51
